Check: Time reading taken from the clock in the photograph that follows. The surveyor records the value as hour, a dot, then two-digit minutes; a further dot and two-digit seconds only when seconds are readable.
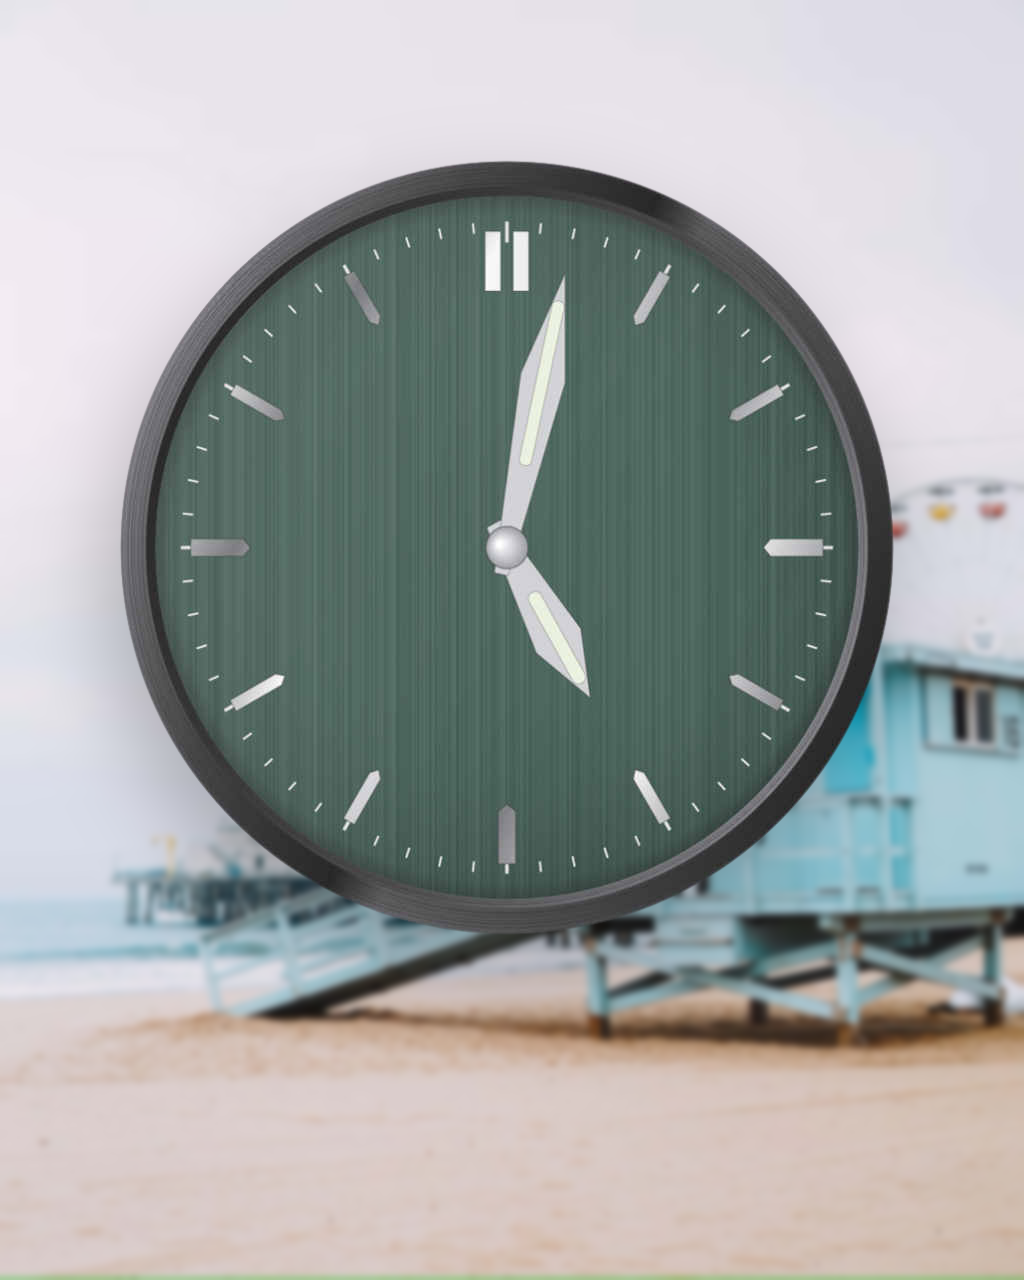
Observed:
5.02
